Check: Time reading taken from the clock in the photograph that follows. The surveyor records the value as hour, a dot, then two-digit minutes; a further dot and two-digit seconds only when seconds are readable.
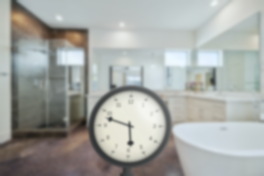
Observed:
5.48
